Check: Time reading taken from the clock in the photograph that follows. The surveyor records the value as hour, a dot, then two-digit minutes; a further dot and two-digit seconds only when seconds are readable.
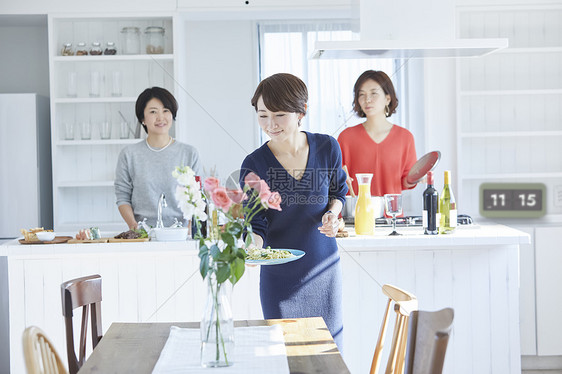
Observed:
11.15
